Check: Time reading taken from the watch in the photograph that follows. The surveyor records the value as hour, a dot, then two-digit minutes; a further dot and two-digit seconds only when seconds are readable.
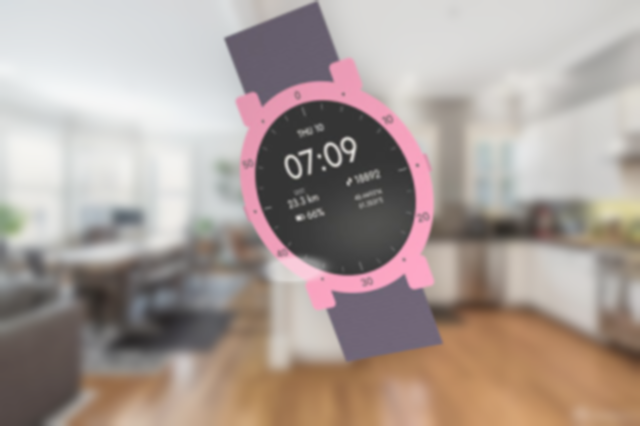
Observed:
7.09
